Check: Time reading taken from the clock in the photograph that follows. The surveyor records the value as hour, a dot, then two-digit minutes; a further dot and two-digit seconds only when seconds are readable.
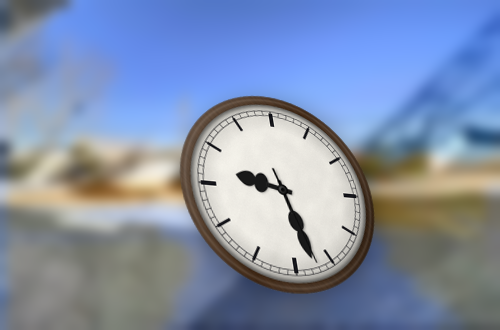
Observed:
9.27.27
